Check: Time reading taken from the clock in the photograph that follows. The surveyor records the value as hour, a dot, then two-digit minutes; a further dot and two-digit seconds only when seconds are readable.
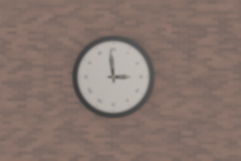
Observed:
2.59
